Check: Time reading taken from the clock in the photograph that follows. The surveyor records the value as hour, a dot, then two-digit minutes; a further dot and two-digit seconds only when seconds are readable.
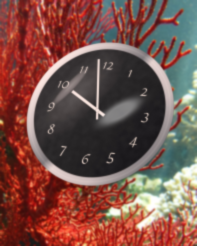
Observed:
9.58
